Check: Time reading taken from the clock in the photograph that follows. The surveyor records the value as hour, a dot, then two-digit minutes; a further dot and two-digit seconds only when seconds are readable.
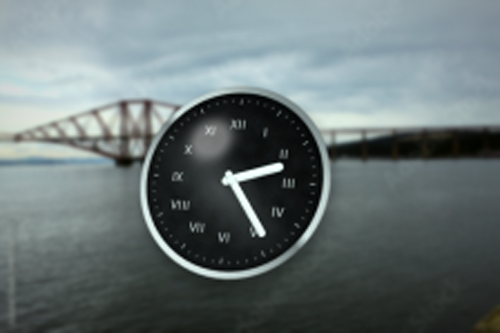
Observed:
2.24
